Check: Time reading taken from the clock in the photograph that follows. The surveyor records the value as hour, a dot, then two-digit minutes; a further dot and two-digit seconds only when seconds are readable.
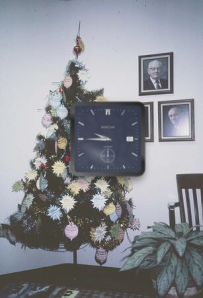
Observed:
9.45
